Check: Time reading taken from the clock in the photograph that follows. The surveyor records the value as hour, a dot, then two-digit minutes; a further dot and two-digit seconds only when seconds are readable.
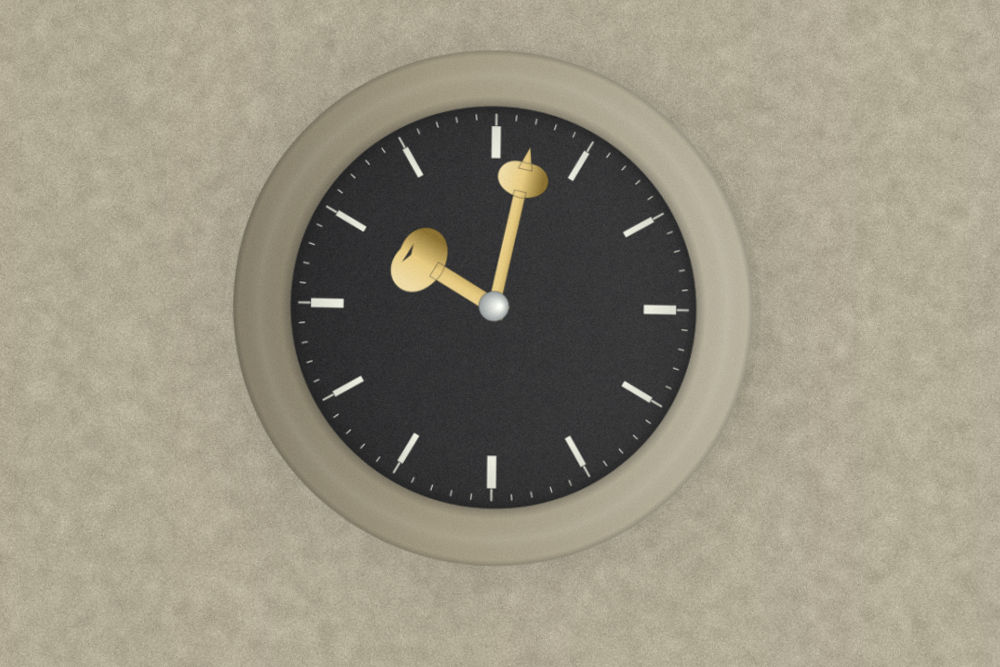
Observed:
10.02
